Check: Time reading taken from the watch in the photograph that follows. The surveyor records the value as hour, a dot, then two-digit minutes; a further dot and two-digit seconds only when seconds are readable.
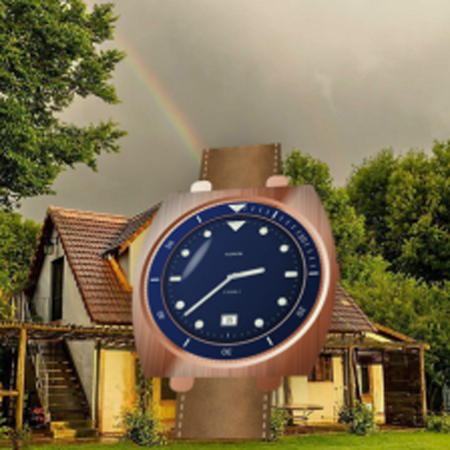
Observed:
2.38
